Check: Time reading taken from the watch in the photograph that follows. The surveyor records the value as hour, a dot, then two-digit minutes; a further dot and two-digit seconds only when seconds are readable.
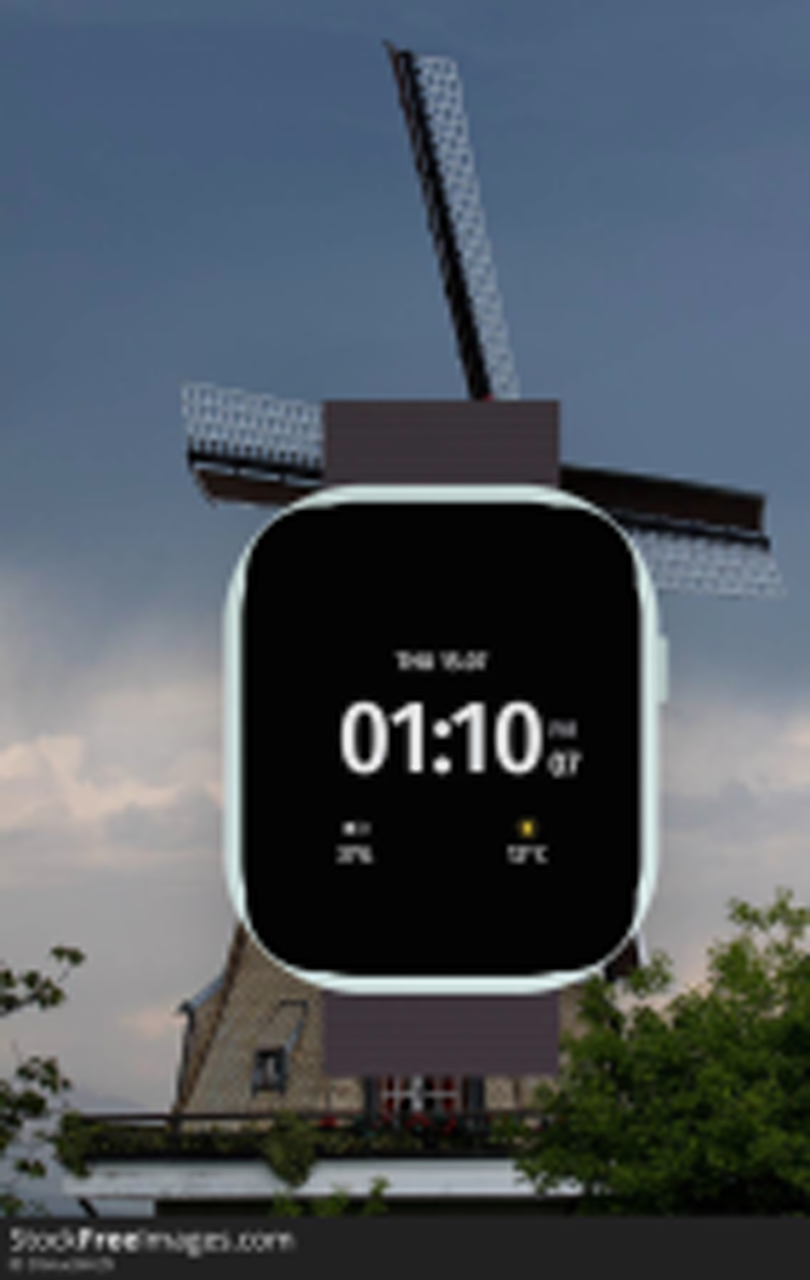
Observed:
1.10
